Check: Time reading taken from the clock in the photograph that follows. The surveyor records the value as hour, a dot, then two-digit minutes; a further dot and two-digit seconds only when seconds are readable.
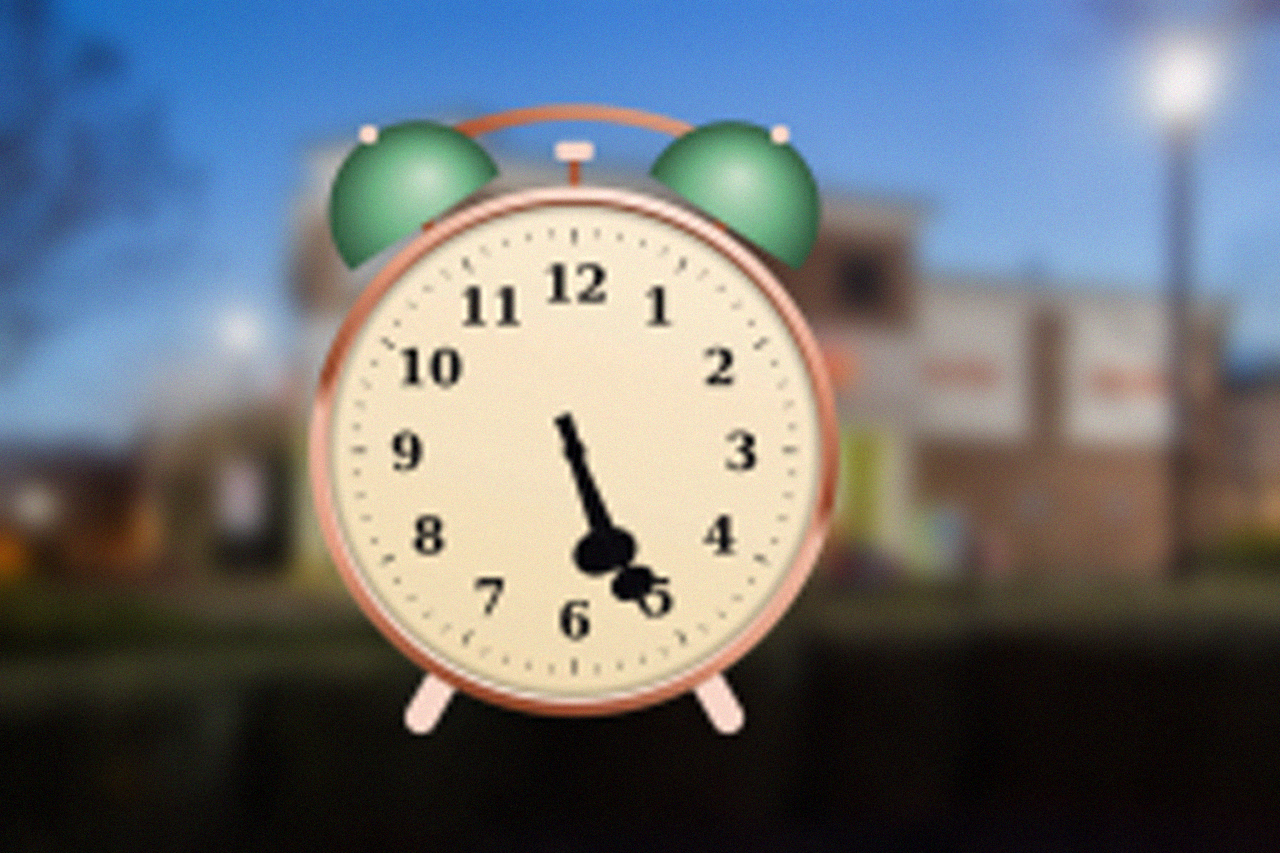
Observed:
5.26
